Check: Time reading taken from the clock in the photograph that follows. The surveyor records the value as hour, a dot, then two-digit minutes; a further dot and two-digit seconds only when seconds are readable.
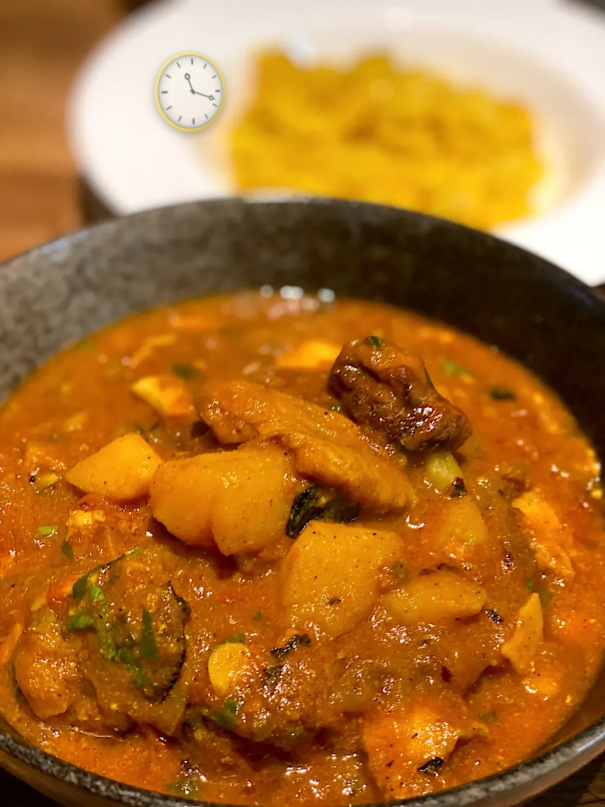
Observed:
11.18
